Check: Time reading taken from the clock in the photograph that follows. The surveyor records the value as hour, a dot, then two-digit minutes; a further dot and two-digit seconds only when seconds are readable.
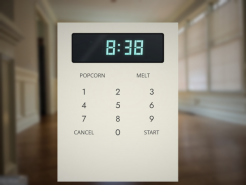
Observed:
8.38
